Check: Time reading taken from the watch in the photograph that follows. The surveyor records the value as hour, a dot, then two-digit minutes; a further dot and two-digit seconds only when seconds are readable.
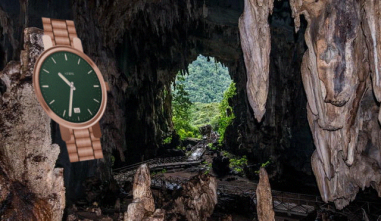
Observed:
10.33
